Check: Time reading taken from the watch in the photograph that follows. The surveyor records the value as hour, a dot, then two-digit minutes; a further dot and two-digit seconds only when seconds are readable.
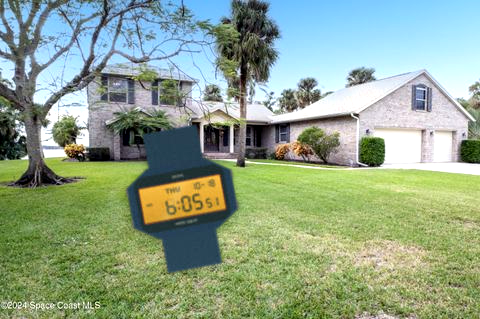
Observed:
6.05.51
